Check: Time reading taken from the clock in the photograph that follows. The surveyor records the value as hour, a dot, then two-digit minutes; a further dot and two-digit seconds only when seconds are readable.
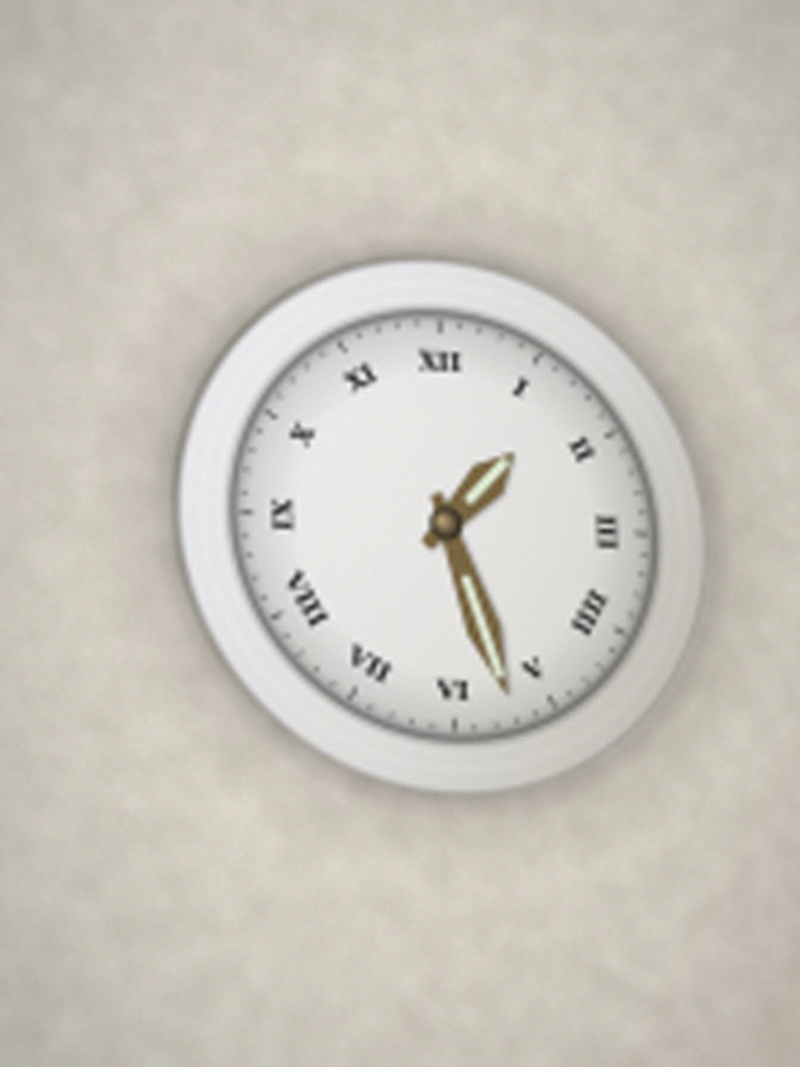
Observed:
1.27
